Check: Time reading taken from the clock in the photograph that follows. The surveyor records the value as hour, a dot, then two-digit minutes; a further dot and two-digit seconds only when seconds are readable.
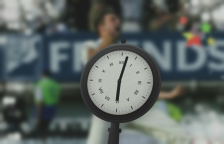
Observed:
6.02
